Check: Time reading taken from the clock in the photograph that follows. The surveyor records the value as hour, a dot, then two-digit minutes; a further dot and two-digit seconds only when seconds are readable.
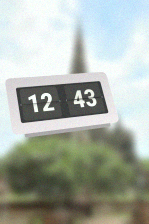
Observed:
12.43
